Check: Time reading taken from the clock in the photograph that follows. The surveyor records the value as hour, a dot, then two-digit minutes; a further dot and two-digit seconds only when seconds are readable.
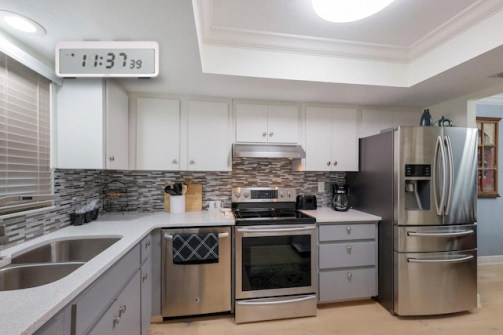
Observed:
11.37.39
